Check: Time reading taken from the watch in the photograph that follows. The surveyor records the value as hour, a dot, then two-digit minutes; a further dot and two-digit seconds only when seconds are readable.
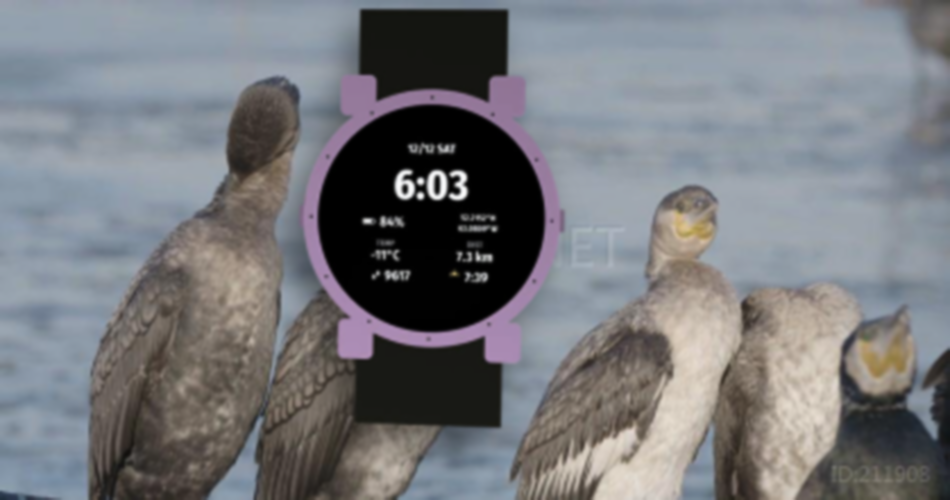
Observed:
6.03
